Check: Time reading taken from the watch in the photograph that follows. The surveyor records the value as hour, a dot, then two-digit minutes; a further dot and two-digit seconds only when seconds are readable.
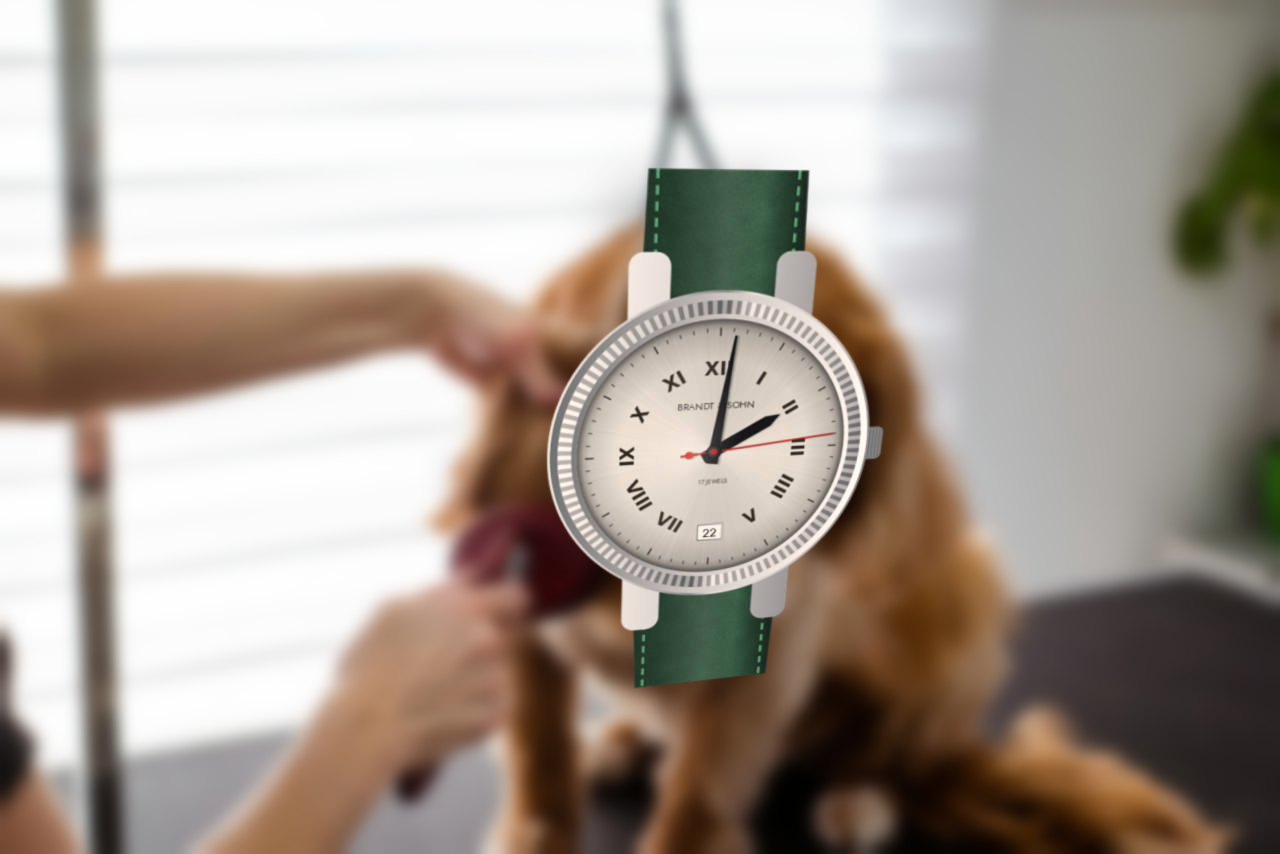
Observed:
2.01.14
